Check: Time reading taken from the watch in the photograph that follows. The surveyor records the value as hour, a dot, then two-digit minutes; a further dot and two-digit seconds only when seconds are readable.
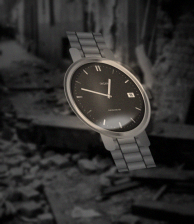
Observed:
12.48
